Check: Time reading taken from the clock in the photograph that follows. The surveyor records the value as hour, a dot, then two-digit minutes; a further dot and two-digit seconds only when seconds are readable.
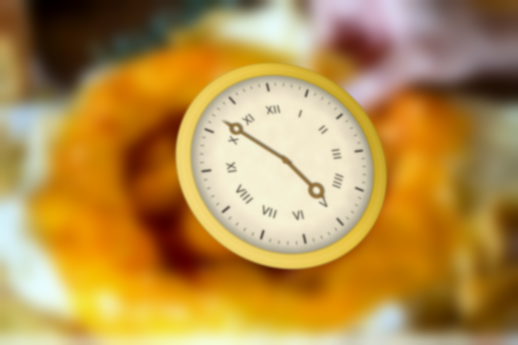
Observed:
4.52
